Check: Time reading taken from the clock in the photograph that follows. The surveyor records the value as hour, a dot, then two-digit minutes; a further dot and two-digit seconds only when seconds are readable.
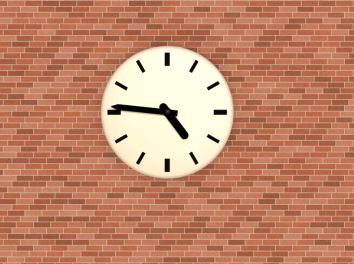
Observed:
4.46
